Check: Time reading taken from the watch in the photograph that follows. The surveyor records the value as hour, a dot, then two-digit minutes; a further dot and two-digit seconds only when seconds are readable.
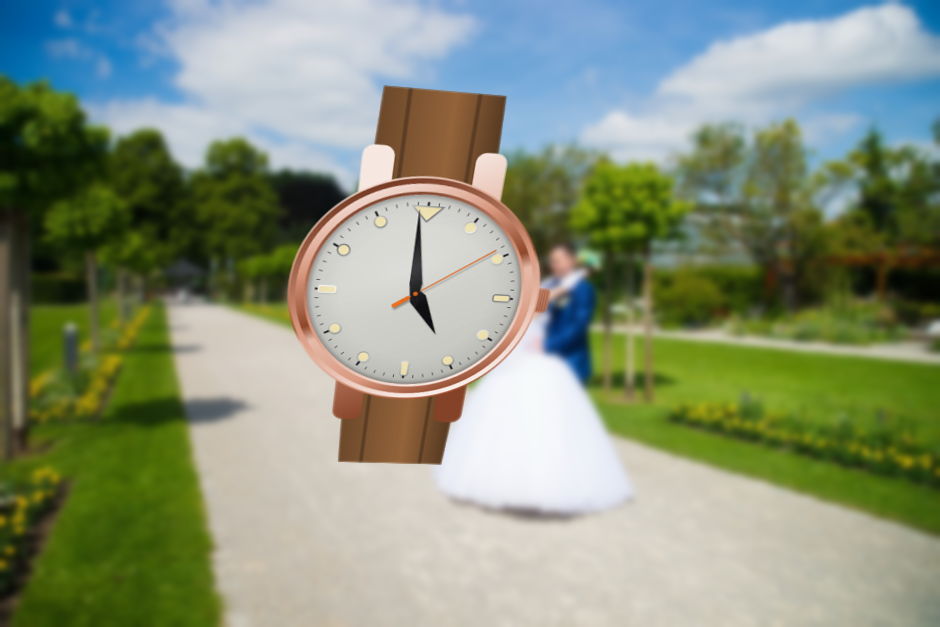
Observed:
4.59.09
